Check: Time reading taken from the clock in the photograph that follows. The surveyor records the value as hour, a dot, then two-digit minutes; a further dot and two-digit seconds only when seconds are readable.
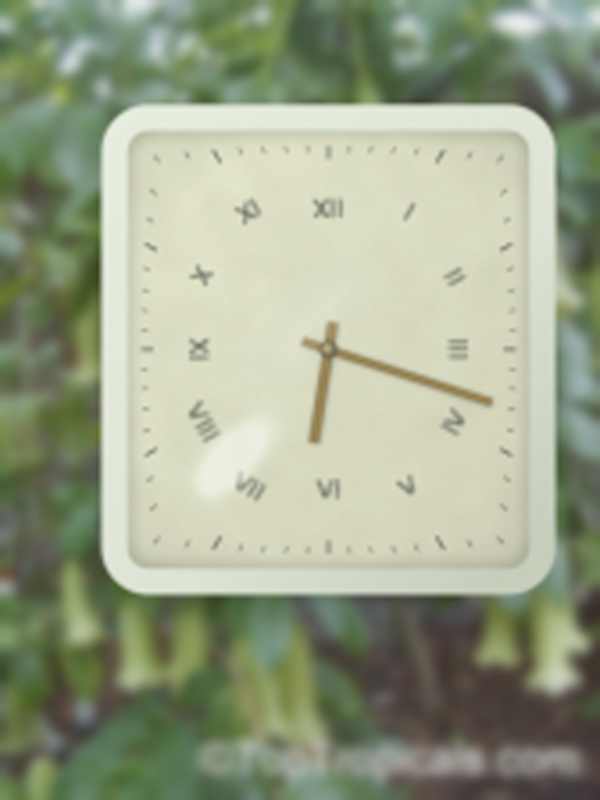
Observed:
6.18
